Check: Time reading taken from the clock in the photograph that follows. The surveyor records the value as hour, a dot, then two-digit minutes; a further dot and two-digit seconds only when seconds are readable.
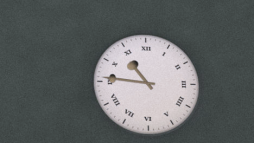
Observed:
10.46
